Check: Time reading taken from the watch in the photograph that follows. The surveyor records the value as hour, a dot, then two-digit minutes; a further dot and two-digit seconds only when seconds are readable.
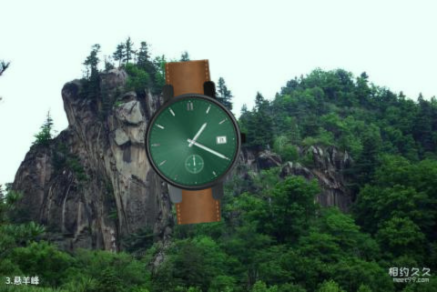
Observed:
1.20
